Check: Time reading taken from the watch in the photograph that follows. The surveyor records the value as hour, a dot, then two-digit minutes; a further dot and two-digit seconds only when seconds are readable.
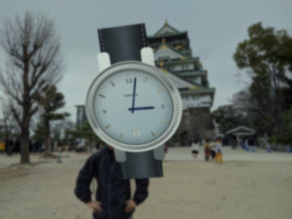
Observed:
3.02
